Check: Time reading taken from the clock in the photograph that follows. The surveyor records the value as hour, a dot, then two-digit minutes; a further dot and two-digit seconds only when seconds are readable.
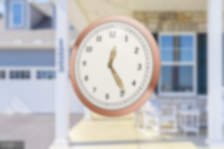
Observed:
12.24
